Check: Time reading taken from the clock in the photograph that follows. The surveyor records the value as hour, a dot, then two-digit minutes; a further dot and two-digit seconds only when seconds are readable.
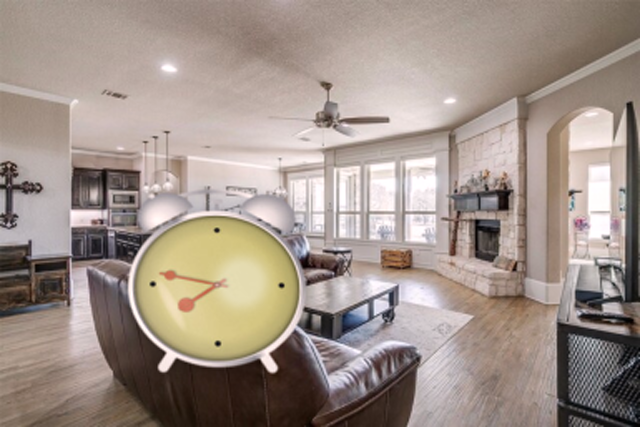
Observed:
7.47
